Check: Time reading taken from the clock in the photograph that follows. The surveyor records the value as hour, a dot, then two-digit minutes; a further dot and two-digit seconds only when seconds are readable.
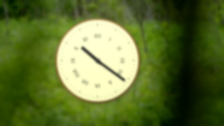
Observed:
10.21
